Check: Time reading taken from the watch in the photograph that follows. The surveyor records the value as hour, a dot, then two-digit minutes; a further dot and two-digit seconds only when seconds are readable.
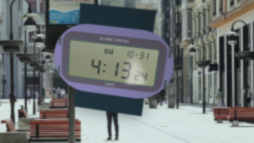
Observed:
4.13
